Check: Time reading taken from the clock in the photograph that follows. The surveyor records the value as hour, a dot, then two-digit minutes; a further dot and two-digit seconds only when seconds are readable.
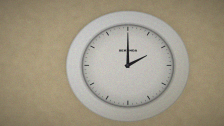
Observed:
2.00
